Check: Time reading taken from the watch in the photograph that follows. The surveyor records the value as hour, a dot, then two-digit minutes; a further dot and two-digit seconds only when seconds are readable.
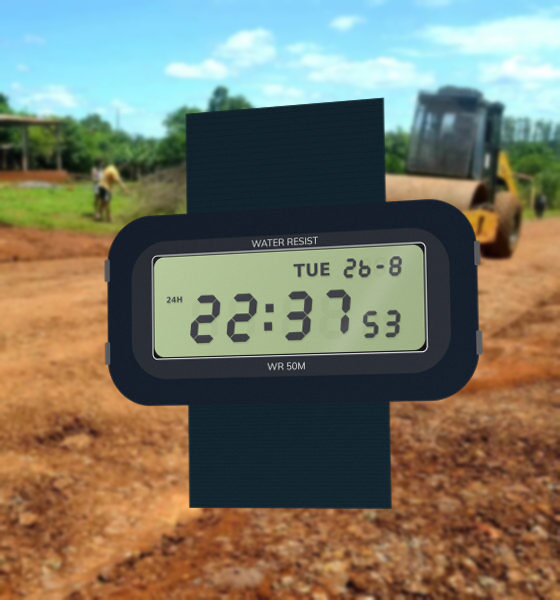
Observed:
22.37.53
